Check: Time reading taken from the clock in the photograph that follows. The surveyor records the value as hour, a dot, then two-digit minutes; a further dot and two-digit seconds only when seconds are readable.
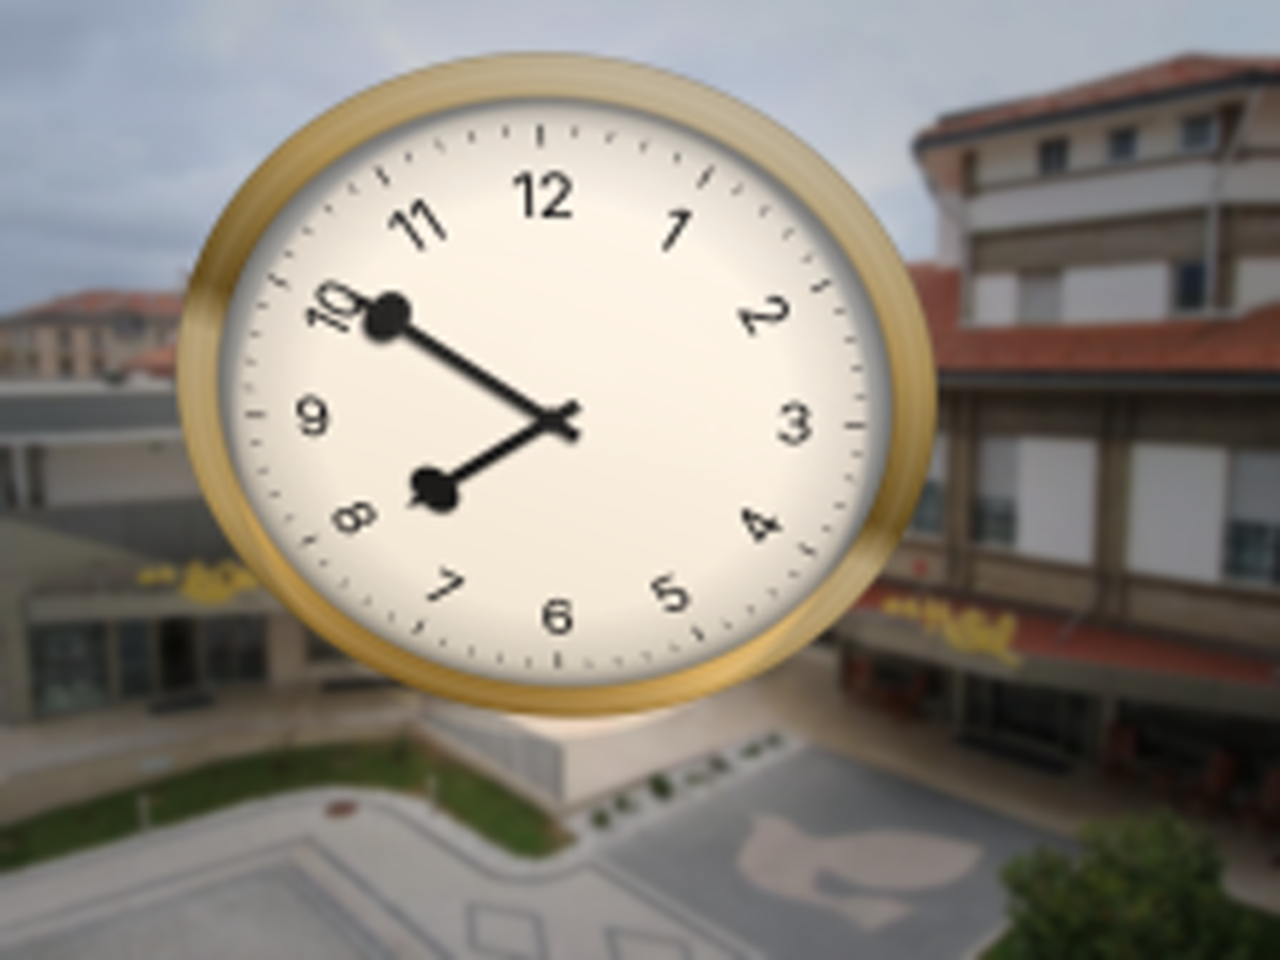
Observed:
7.51
